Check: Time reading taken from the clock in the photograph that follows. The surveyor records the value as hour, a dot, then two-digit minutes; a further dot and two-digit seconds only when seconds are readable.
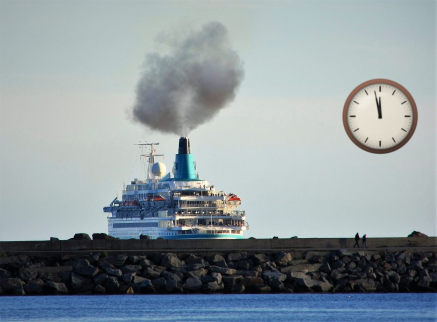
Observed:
11.58
